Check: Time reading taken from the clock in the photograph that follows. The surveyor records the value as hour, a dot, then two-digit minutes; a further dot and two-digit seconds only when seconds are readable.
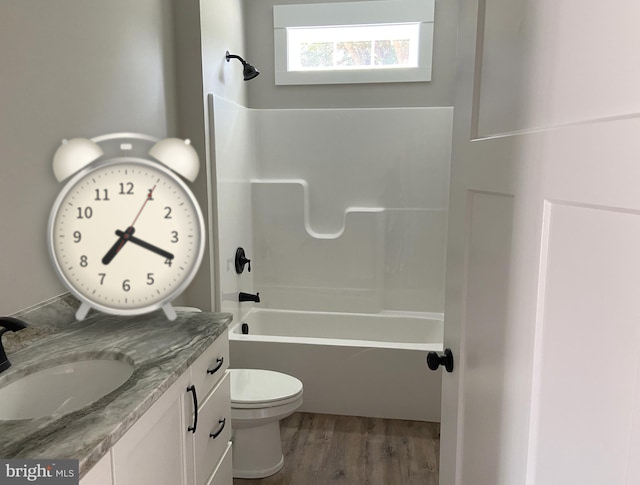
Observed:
7.19.05
